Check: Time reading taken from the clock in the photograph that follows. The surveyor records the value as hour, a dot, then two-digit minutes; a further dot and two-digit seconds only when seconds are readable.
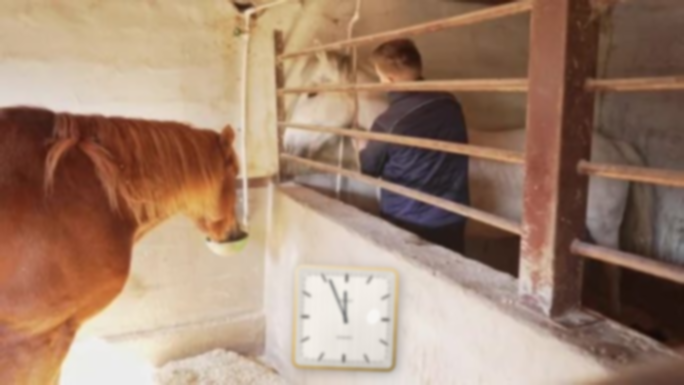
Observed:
11.56
